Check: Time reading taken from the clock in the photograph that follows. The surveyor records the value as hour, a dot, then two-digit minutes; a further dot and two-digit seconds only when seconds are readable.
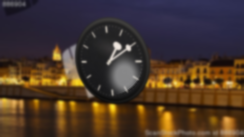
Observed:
1.10
